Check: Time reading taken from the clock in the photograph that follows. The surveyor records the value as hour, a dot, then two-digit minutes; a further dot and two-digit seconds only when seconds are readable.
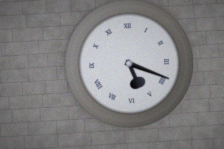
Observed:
5.19
